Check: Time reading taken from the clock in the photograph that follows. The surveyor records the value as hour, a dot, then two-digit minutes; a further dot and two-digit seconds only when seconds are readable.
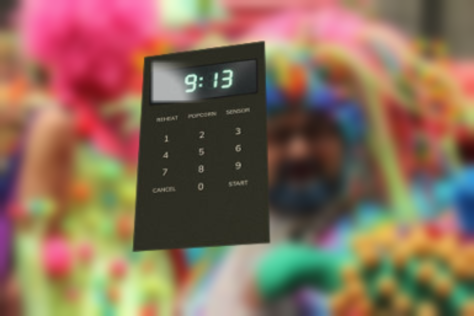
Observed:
9.13
